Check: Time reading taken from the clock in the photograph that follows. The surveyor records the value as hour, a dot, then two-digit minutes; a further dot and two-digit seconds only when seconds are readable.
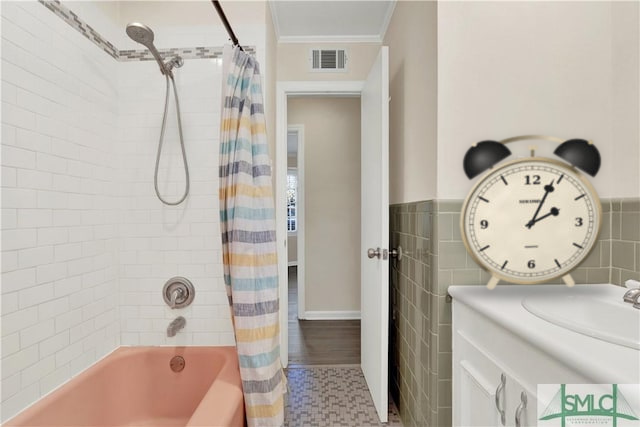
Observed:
2.04
